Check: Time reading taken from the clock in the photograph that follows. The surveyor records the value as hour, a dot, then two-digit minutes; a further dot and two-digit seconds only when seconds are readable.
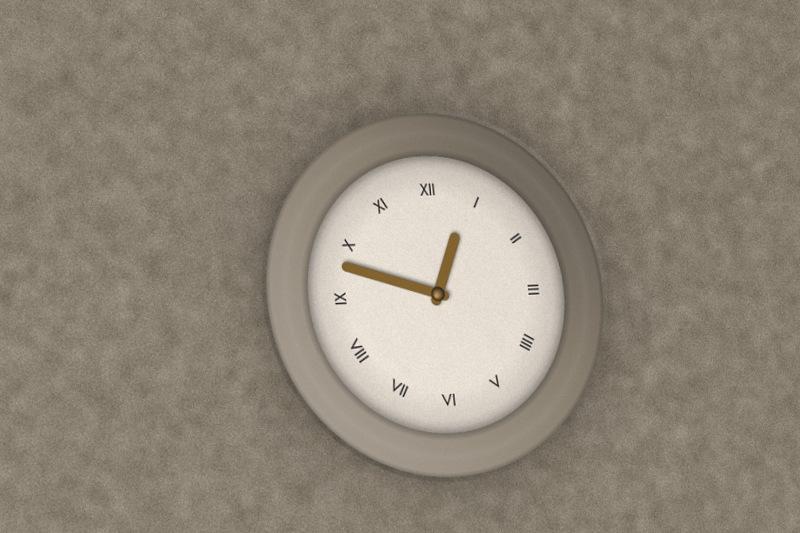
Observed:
12.48
